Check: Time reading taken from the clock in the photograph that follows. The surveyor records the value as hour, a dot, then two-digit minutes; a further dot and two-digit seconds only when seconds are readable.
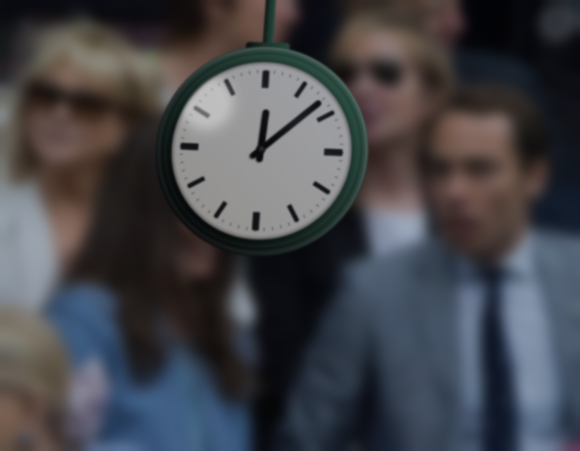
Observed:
12.08
